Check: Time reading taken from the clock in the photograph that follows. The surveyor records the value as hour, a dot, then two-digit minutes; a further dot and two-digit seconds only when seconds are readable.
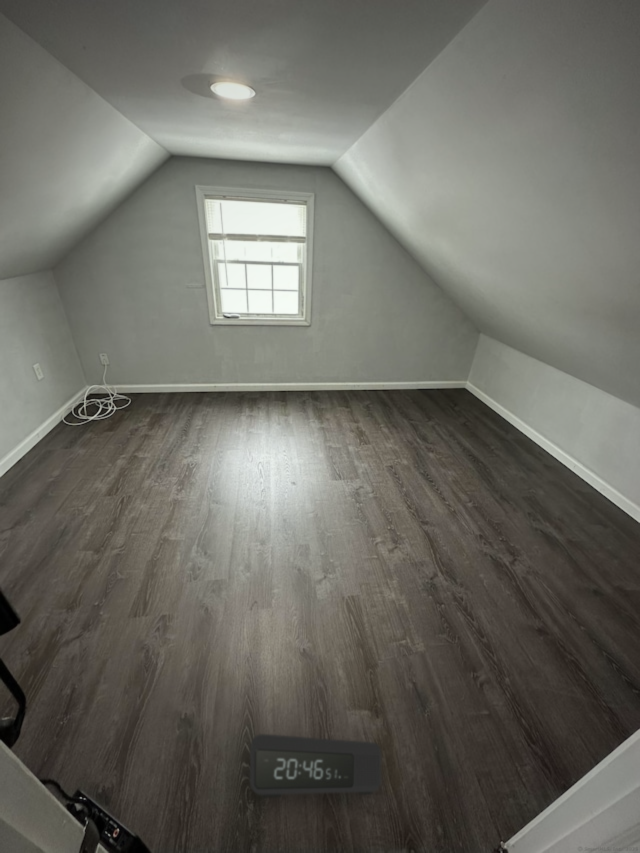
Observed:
20.46
